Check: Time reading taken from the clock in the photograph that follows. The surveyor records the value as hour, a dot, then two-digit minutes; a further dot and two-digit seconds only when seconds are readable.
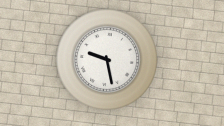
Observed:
9.27
